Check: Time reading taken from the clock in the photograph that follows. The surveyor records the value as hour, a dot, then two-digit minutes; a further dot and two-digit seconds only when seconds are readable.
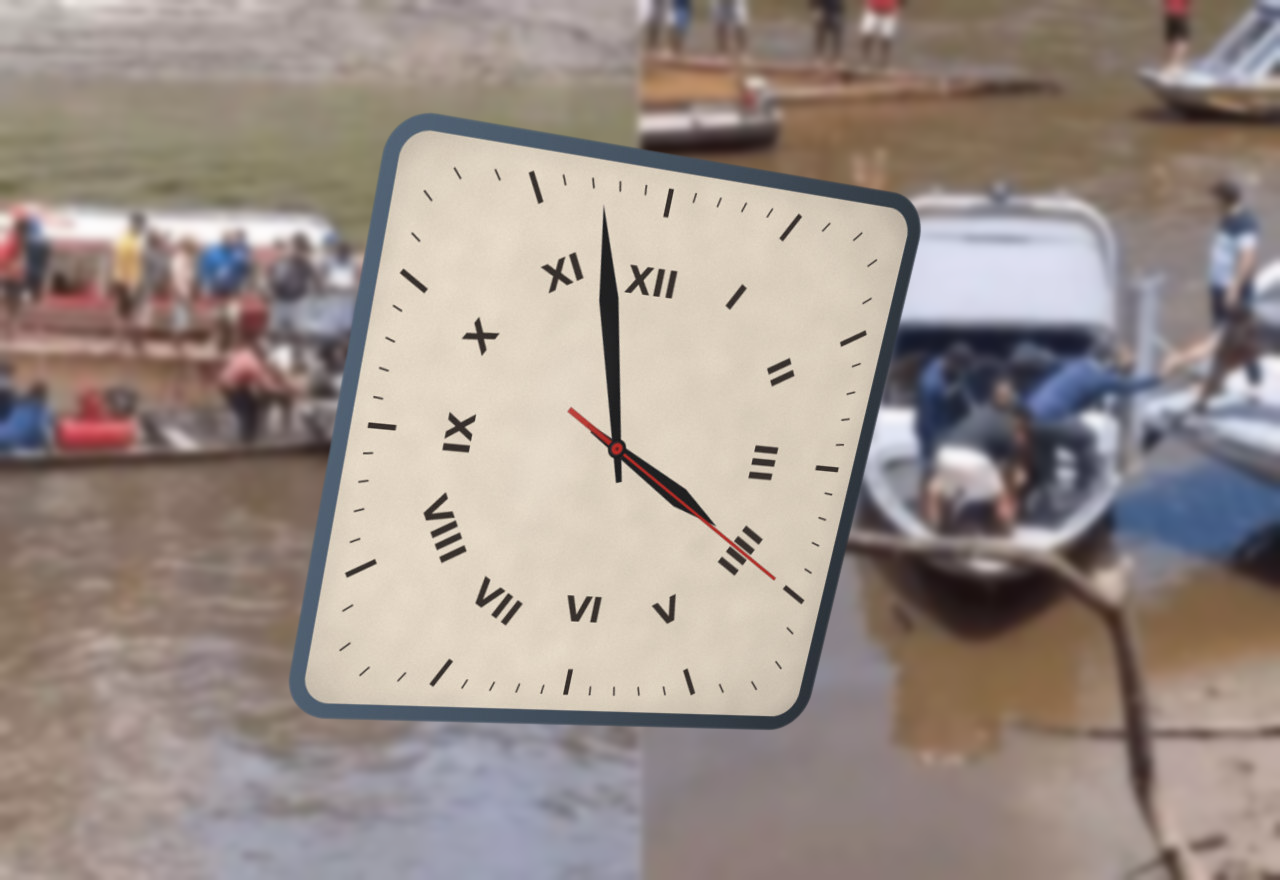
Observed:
3.57.20
